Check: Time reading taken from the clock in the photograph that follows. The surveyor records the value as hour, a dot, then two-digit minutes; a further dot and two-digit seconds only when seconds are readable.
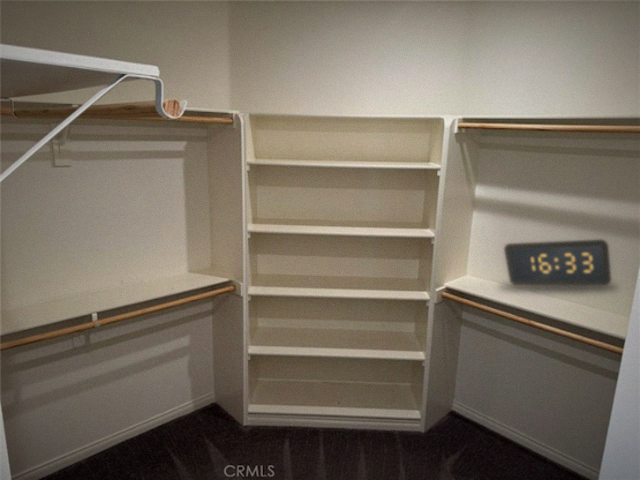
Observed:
16.33
